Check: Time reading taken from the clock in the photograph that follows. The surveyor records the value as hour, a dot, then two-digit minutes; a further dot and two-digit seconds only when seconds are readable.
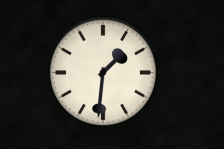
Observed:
1.31
